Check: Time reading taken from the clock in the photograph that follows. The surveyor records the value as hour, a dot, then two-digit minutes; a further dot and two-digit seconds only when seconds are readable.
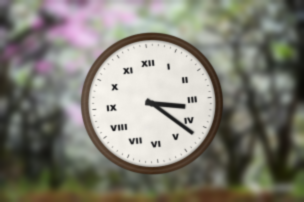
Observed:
3.22
